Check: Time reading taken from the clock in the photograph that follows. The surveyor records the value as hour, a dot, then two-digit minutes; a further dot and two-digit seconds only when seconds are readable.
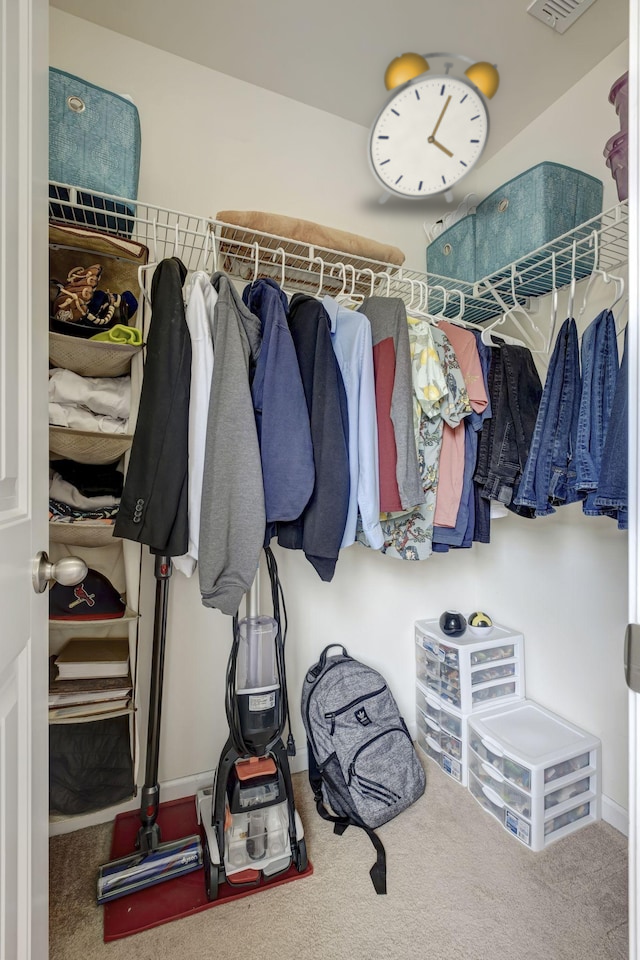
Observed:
4.02
